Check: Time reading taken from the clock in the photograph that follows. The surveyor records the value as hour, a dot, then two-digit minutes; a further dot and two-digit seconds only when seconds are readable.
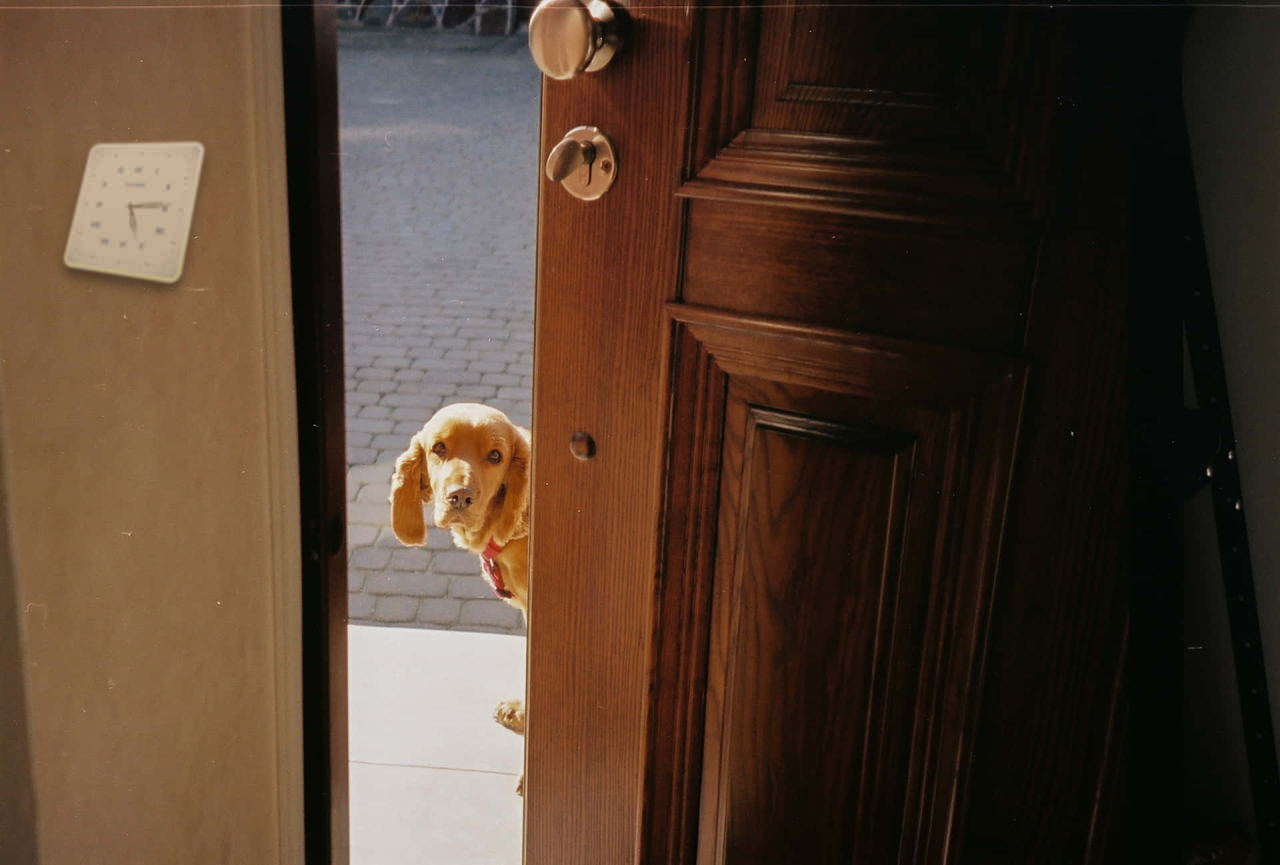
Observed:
5.14
